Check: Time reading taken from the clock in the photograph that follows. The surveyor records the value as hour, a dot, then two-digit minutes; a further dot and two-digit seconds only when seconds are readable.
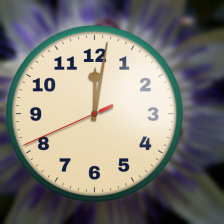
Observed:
12.01.41
